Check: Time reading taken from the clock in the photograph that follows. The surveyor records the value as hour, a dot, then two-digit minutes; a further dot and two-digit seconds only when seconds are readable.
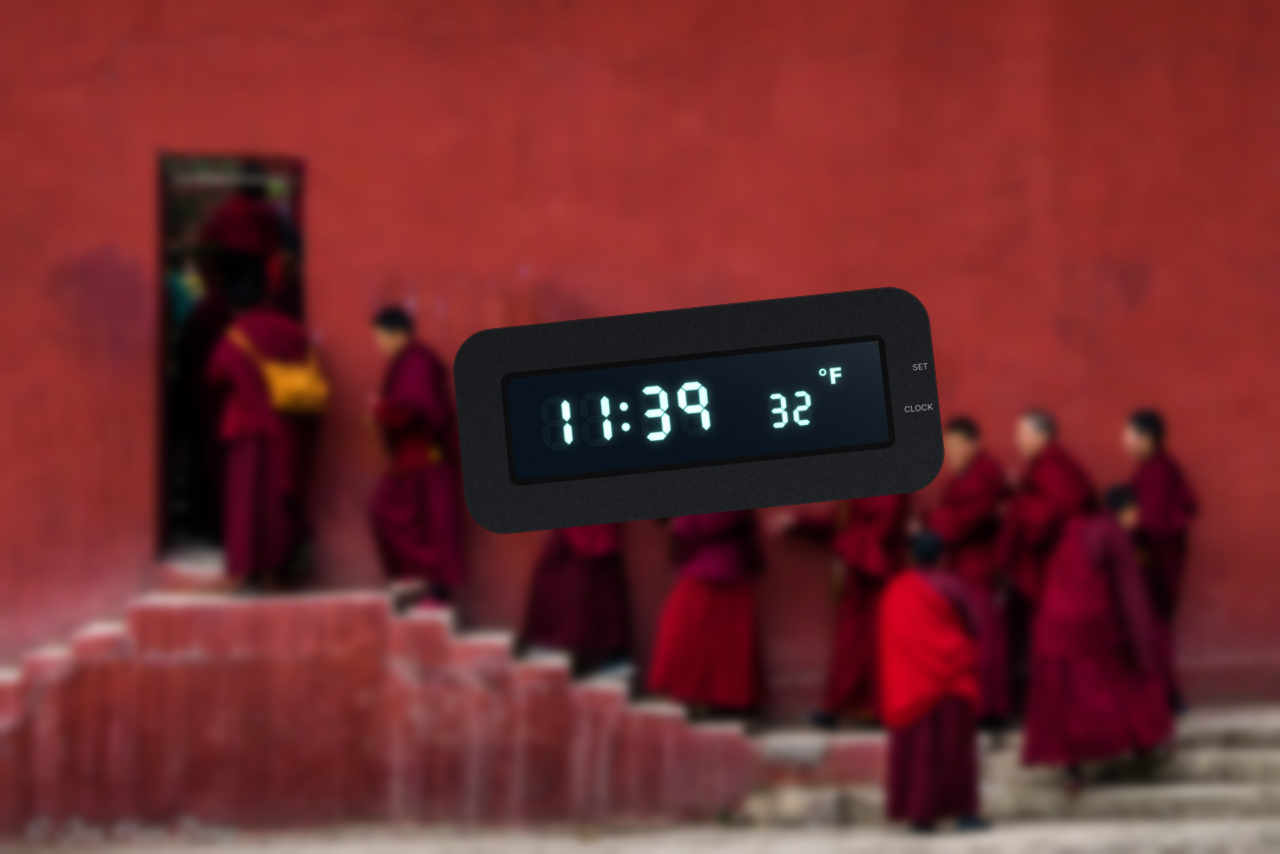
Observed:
11.39
